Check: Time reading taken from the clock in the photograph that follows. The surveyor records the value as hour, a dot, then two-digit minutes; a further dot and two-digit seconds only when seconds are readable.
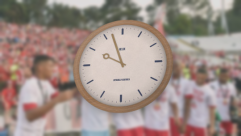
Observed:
9.57
